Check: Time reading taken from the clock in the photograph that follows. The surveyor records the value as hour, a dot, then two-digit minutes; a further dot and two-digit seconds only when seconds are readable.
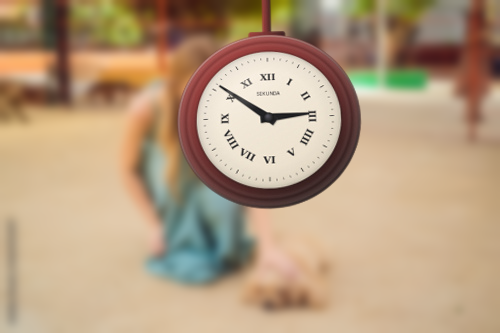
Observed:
2.51
